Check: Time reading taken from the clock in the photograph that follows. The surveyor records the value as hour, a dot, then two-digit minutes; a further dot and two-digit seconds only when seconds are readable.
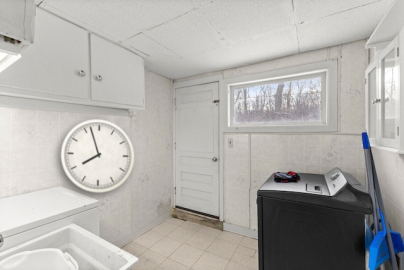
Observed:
7.57
